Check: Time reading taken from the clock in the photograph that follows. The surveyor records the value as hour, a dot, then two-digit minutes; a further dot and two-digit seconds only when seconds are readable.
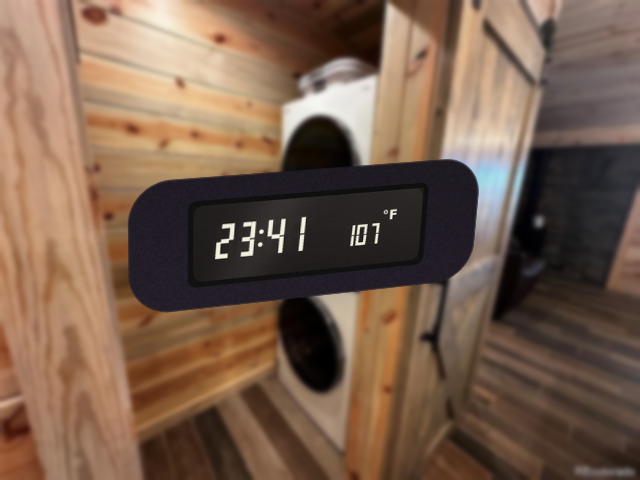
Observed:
23.41
